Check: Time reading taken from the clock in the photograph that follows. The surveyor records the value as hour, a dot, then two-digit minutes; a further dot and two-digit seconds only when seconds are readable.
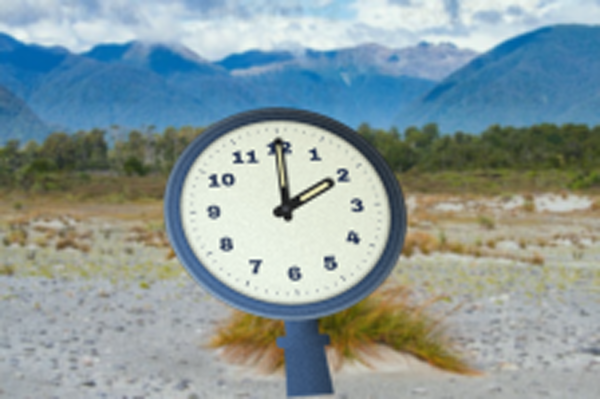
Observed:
2.00
